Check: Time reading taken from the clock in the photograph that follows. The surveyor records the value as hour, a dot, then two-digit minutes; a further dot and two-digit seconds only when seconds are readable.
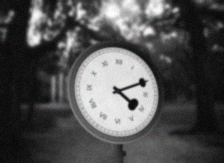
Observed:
4.11
